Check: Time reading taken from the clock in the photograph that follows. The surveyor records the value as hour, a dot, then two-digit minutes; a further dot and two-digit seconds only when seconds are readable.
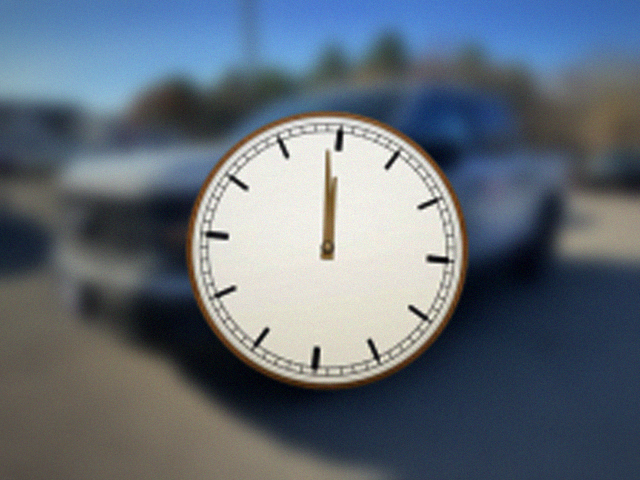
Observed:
11.59
